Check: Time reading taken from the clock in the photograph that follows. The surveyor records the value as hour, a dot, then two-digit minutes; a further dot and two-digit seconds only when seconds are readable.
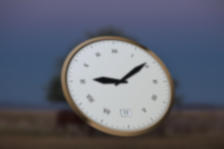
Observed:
9.09
